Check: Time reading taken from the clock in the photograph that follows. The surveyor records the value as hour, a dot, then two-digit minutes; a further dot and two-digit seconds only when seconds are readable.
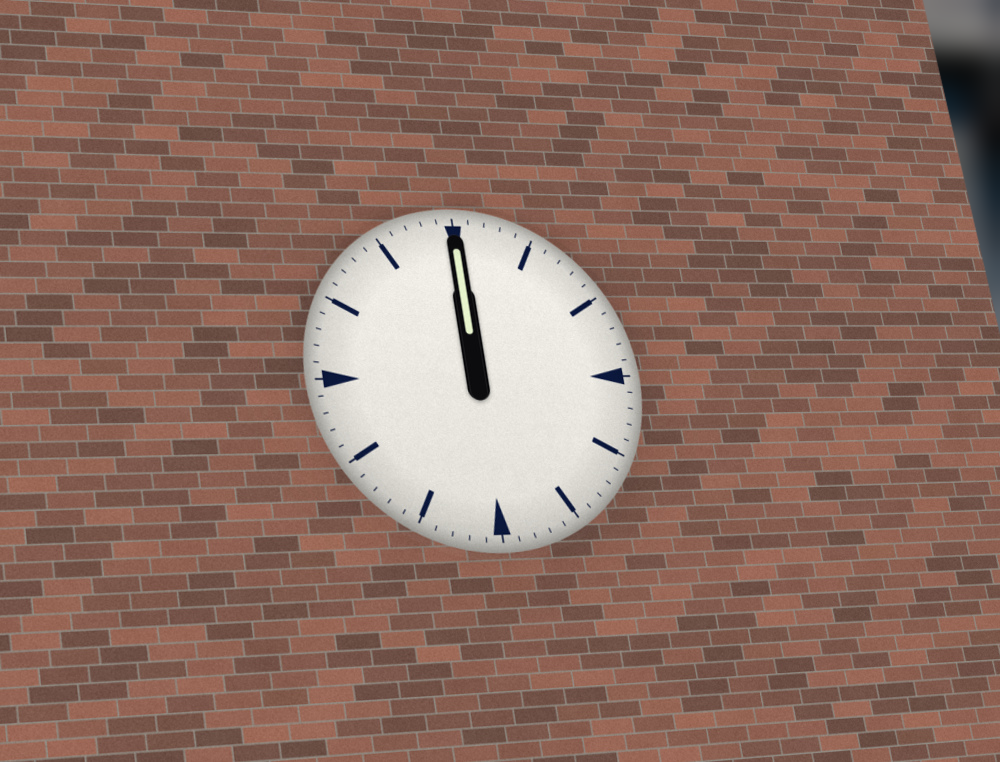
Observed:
12.00
